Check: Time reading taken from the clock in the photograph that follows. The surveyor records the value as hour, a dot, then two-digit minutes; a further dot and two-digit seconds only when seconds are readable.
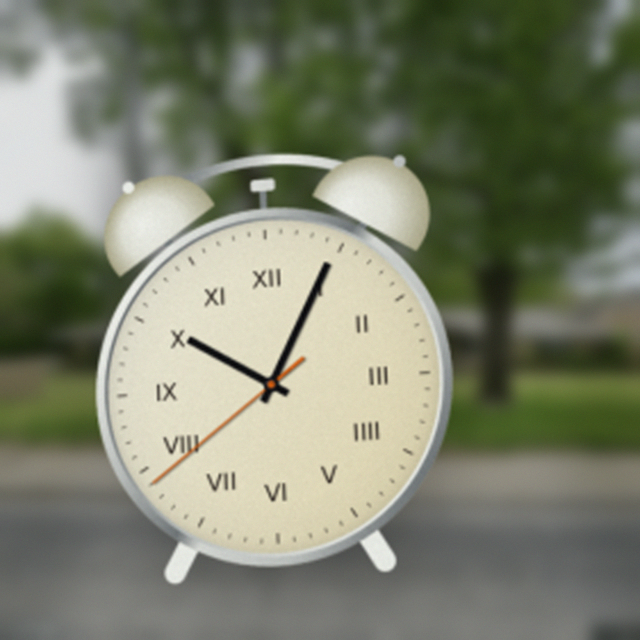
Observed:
10.04.39
